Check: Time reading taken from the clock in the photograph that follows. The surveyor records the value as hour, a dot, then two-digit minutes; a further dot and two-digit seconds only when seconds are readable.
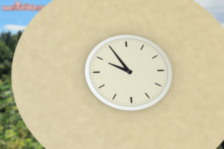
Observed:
9.55
